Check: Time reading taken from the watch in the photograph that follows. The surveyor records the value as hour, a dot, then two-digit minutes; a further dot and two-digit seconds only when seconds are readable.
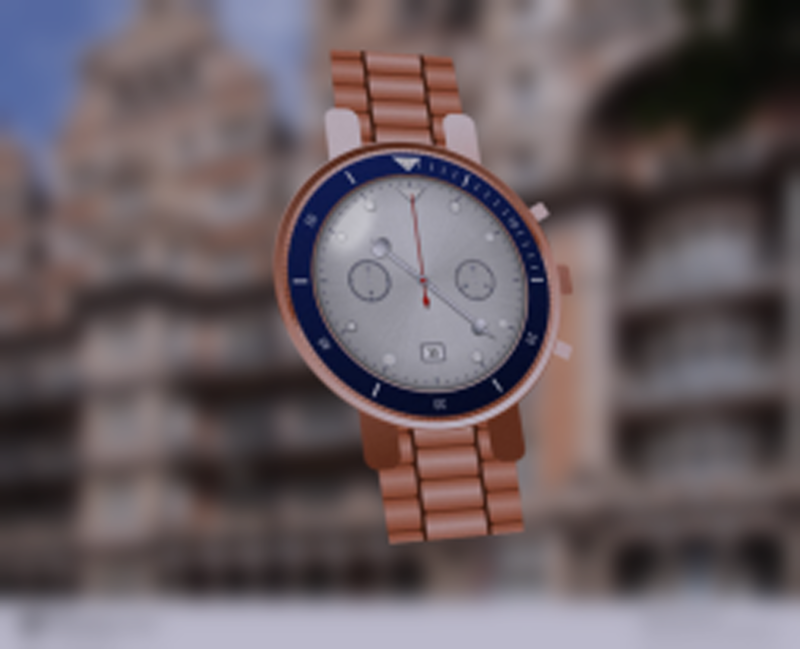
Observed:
10.22
